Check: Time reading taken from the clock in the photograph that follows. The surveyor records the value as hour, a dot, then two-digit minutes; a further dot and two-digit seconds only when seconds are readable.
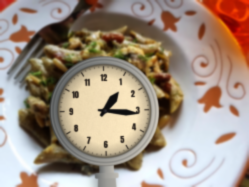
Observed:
1.16
